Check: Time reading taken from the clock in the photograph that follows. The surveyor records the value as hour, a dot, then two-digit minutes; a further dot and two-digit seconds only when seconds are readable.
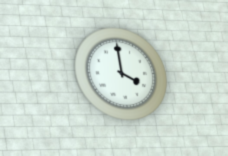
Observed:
4.00
